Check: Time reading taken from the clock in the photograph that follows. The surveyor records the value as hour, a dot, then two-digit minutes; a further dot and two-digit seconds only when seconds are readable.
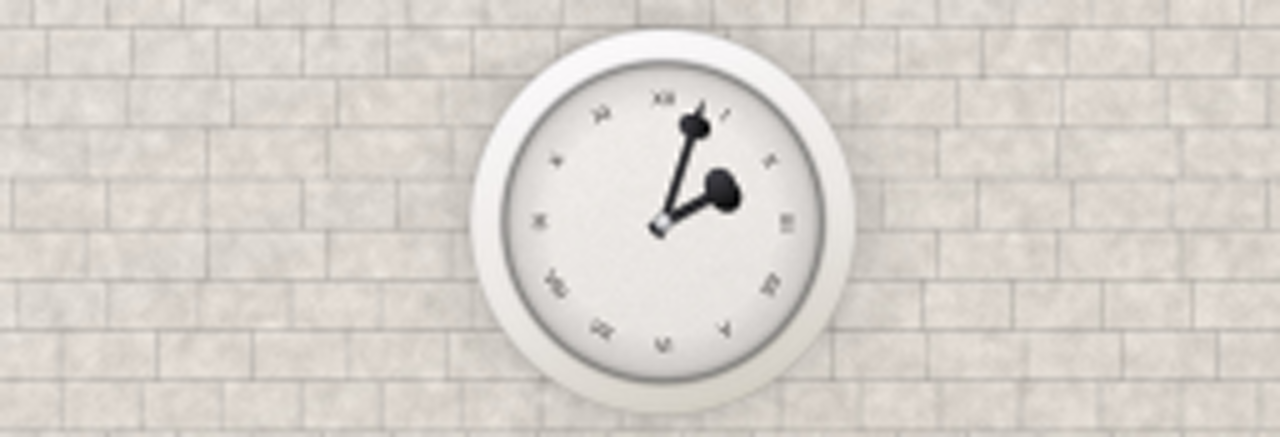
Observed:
2.03
